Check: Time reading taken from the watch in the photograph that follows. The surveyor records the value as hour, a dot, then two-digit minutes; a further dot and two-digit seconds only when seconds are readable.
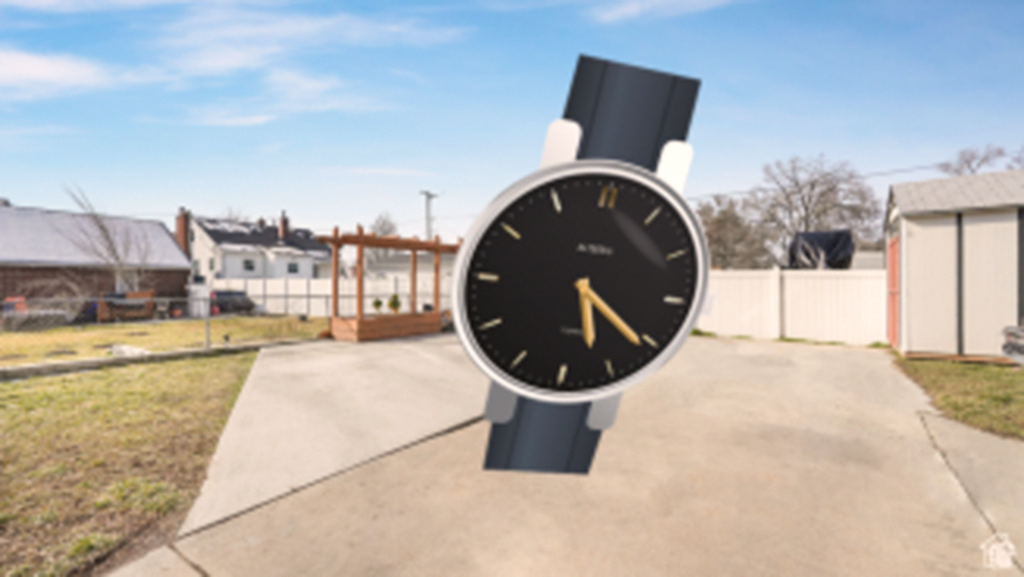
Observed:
5.21
